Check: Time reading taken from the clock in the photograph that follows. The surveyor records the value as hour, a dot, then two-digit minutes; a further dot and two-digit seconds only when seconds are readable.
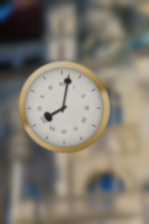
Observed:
8.02
